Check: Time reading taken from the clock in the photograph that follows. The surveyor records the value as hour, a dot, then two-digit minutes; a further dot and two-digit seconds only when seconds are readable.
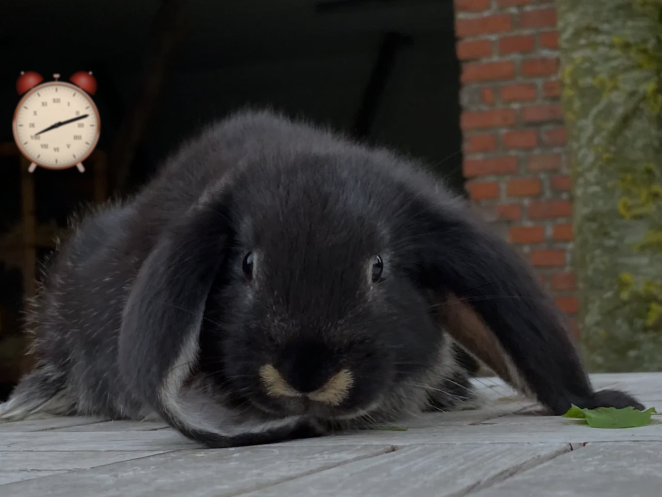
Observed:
8.12
